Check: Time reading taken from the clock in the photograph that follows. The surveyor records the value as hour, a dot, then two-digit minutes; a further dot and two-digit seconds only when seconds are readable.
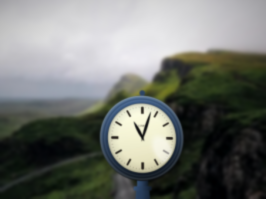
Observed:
11.03
